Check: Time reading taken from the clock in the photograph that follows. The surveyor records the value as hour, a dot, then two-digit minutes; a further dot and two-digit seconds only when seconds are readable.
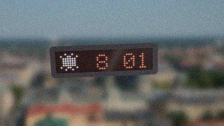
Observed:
8.01
